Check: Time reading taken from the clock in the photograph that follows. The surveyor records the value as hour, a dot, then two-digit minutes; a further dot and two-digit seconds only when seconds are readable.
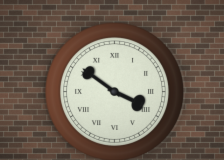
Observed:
3.51
